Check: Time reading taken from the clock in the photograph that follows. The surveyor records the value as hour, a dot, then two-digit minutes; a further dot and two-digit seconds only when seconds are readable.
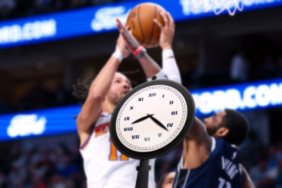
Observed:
8.22
